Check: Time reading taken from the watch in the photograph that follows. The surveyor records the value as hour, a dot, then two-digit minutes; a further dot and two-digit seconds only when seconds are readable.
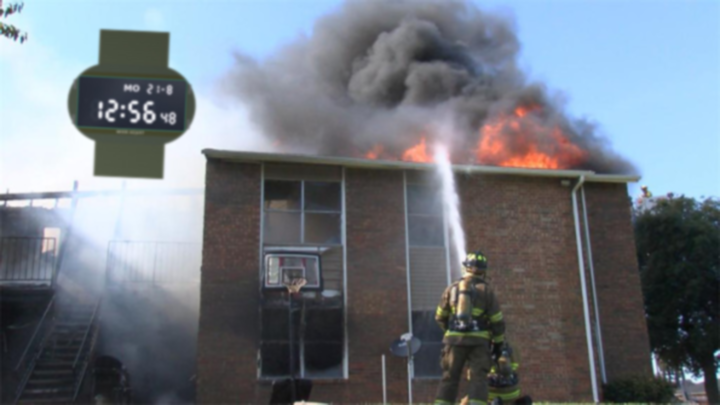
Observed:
12.56
